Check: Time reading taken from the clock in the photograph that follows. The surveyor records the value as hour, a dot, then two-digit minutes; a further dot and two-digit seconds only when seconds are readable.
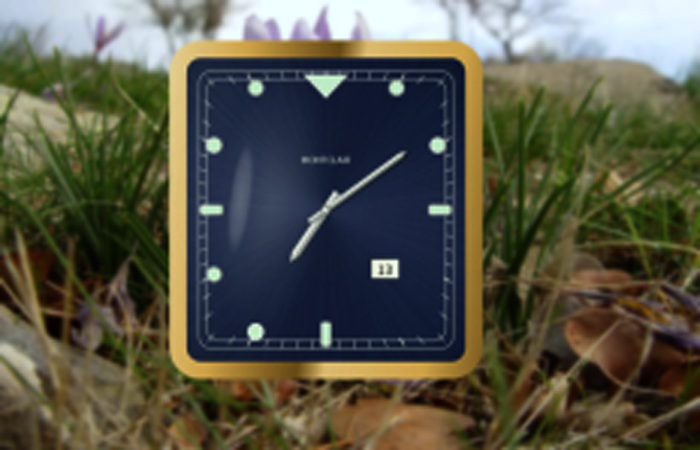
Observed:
7.09
